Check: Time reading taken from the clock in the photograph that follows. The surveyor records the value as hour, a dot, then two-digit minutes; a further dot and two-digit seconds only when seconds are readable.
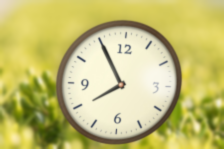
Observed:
7.55
